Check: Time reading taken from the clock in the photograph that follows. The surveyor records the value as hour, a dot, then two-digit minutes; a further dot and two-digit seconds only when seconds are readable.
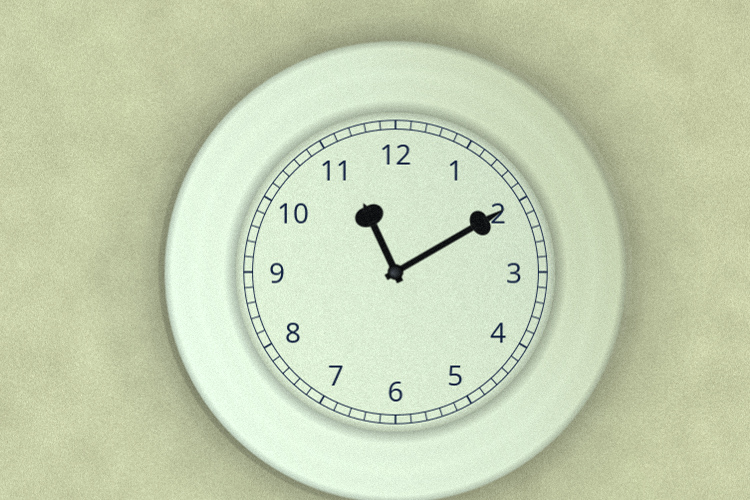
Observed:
11.10
